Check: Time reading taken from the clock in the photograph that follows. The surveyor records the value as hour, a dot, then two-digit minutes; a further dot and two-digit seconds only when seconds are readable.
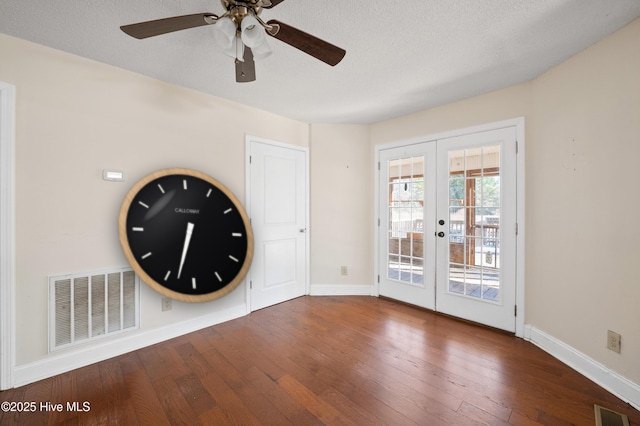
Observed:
6.33
